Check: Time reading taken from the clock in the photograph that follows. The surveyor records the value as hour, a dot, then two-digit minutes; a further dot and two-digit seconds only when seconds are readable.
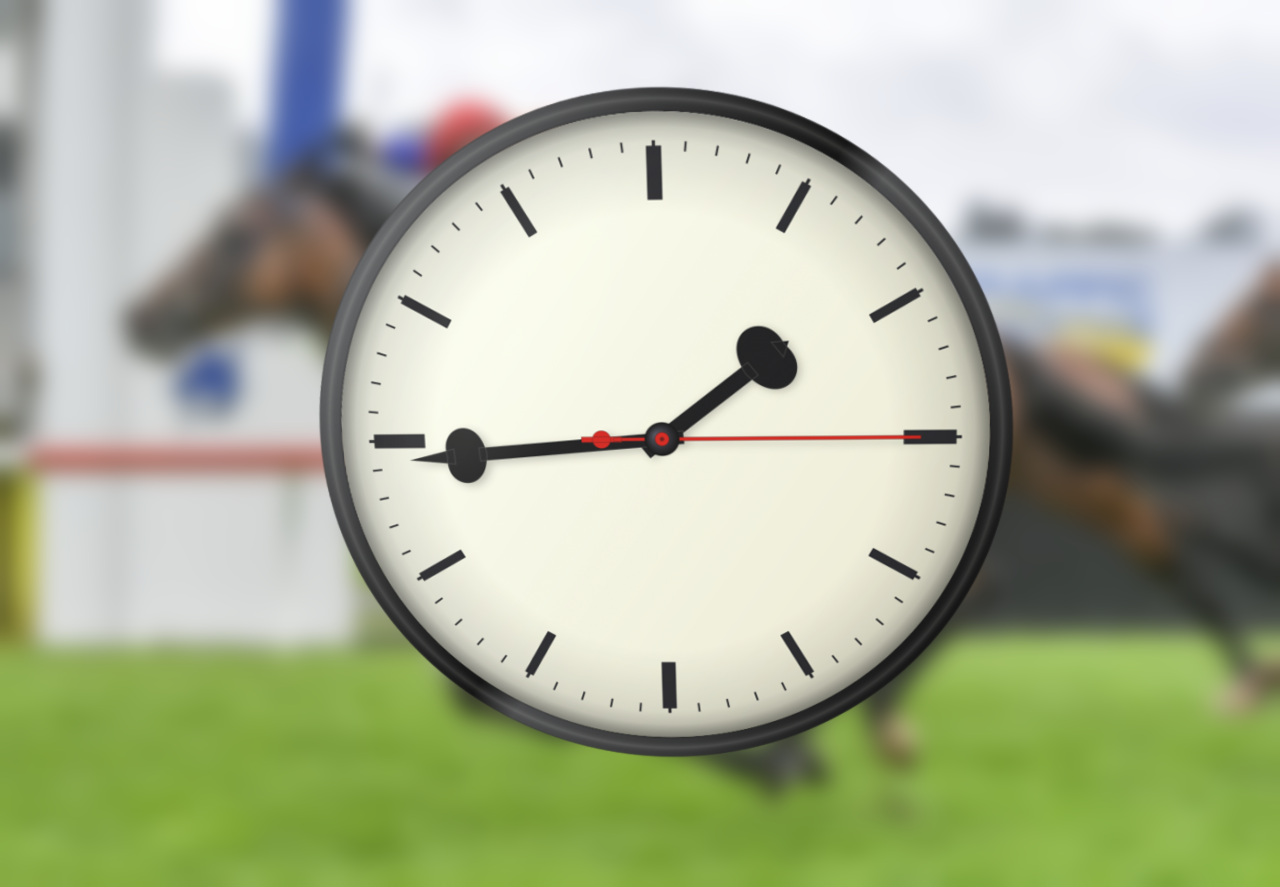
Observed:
1.44.15
